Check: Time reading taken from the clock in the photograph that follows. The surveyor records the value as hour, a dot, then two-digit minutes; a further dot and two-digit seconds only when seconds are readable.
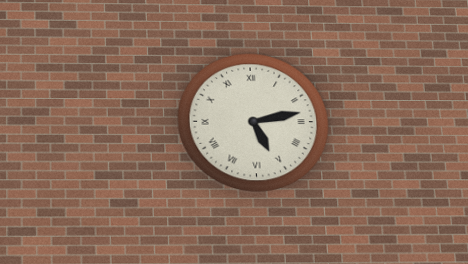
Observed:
5.13
